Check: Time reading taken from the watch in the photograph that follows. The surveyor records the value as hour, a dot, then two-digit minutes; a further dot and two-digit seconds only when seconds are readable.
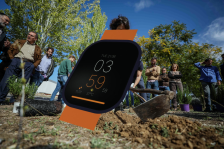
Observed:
3.59
